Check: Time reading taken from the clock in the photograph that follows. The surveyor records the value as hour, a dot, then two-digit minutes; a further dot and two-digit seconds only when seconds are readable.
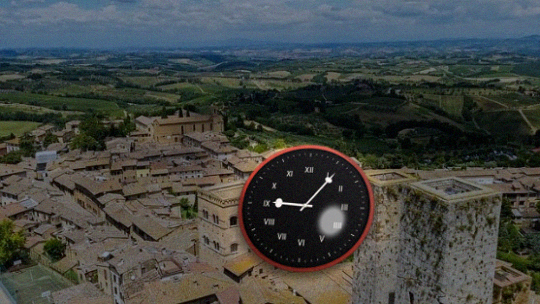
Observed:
9.06
